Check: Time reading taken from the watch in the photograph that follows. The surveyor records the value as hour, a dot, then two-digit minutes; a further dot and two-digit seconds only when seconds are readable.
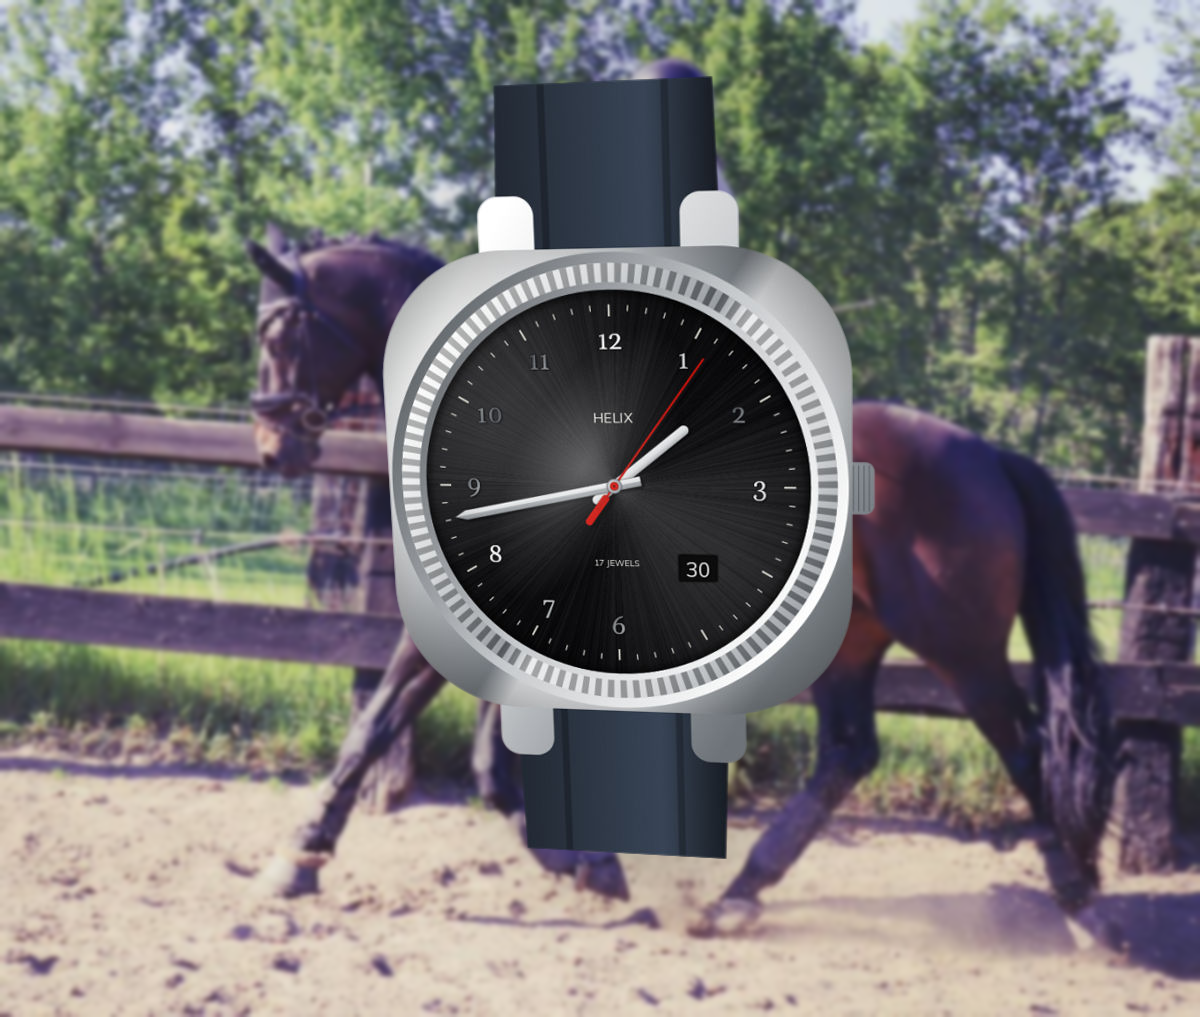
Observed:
1.43.06
